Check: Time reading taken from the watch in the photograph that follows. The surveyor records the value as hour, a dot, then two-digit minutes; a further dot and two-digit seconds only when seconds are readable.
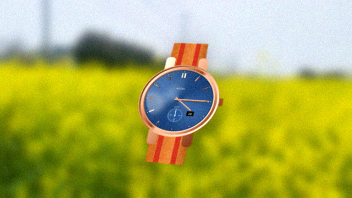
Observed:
4.15
